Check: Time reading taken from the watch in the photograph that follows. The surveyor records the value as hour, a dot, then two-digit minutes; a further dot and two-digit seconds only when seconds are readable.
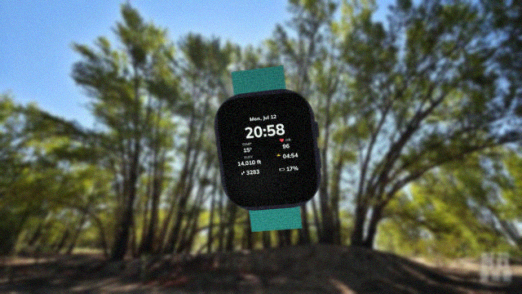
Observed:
20.58
